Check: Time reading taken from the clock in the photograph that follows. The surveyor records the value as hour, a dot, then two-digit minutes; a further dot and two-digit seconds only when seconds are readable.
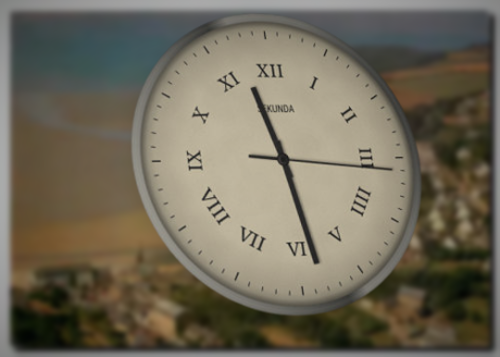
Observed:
11.28.16
